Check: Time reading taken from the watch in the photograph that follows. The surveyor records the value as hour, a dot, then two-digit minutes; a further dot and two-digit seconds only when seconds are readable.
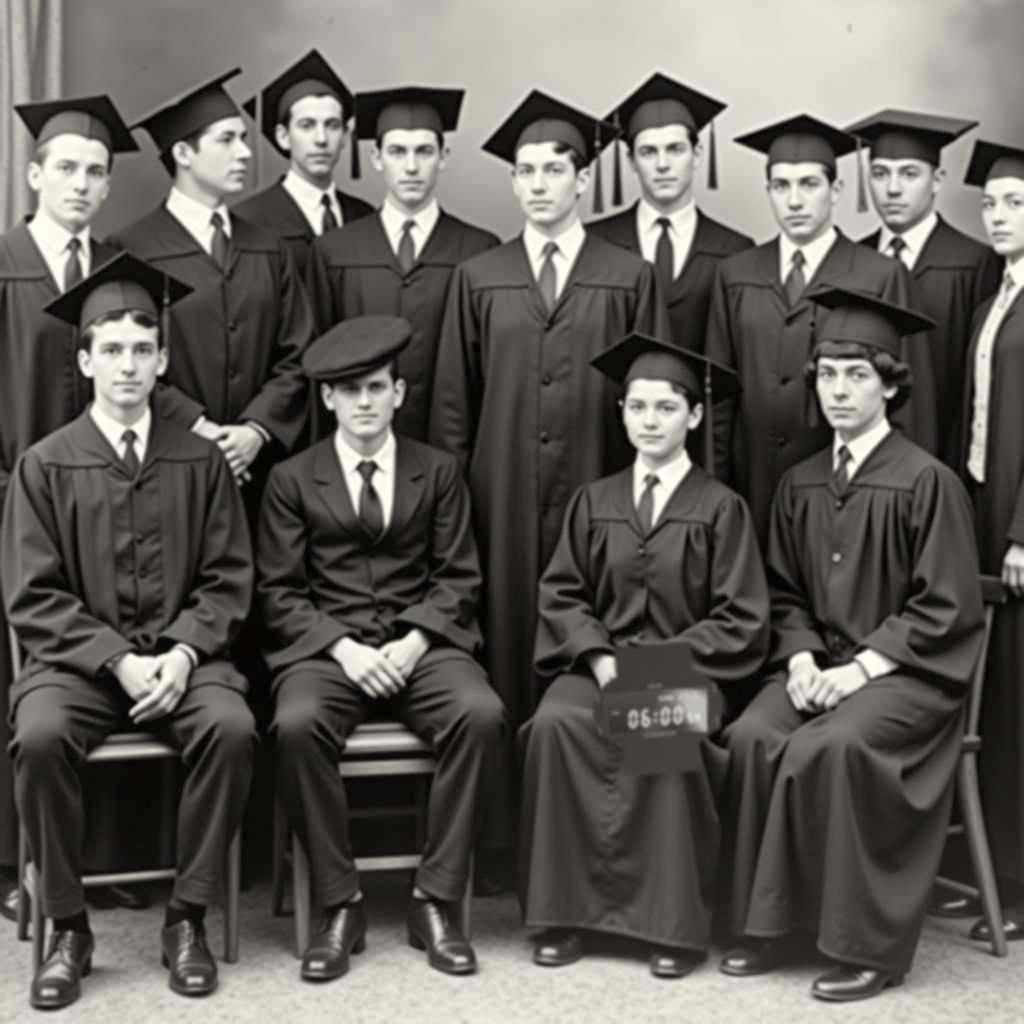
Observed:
6.00
